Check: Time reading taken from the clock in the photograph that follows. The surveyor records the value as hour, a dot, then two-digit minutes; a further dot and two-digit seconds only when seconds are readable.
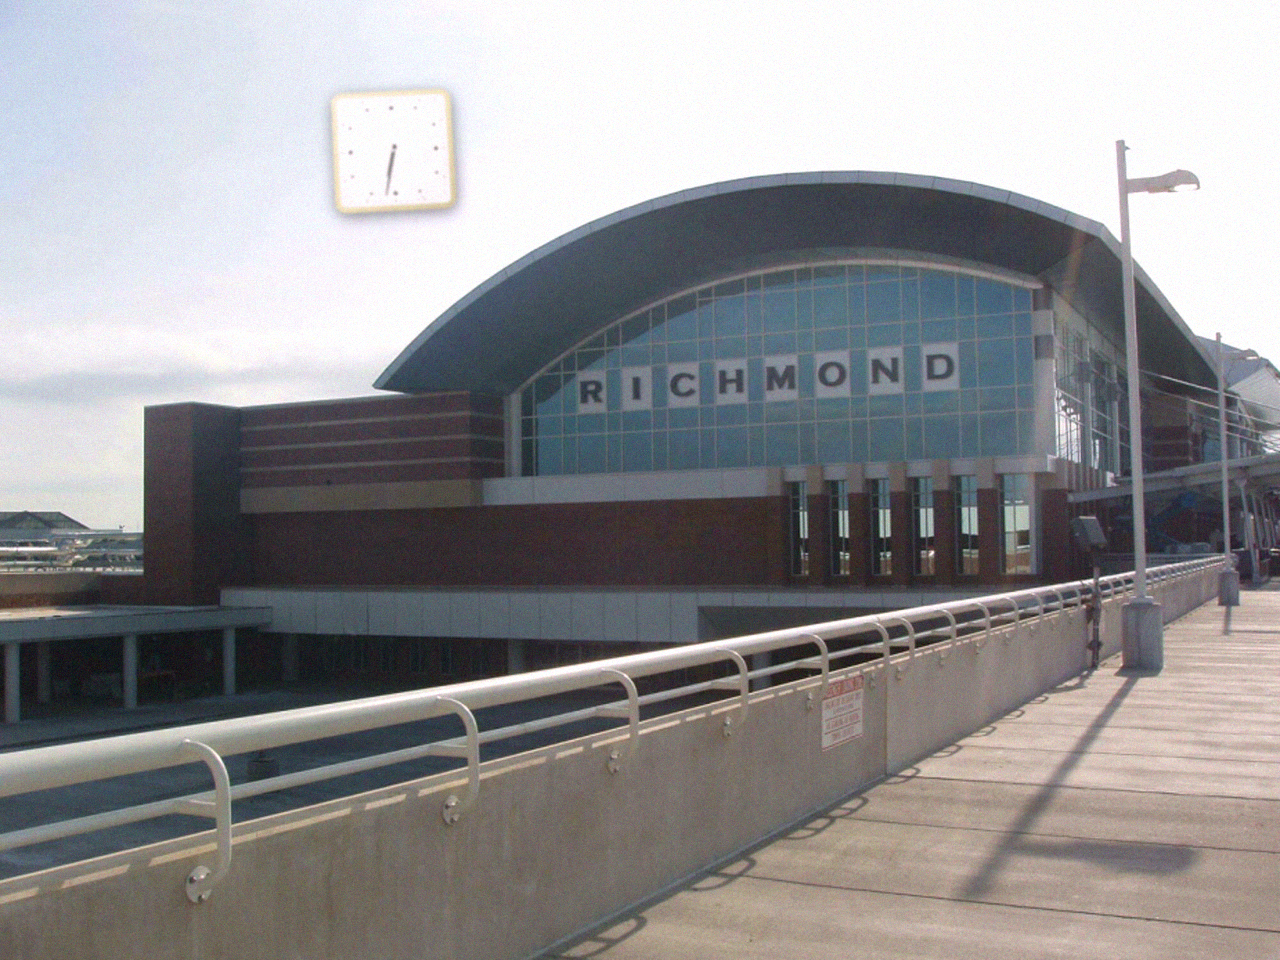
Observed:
6.32
